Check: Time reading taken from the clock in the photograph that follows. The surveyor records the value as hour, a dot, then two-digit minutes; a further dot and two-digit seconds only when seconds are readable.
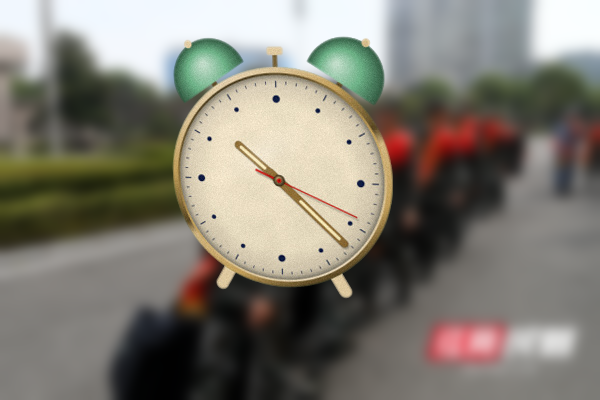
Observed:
10.22.19
